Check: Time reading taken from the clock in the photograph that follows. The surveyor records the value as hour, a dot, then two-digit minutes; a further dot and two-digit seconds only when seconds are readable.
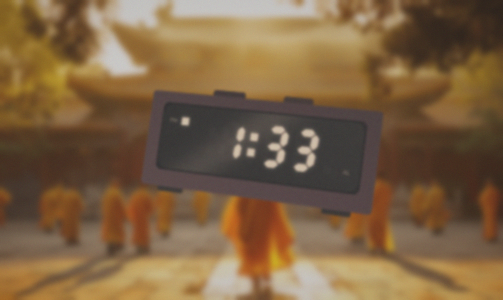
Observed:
1.33
